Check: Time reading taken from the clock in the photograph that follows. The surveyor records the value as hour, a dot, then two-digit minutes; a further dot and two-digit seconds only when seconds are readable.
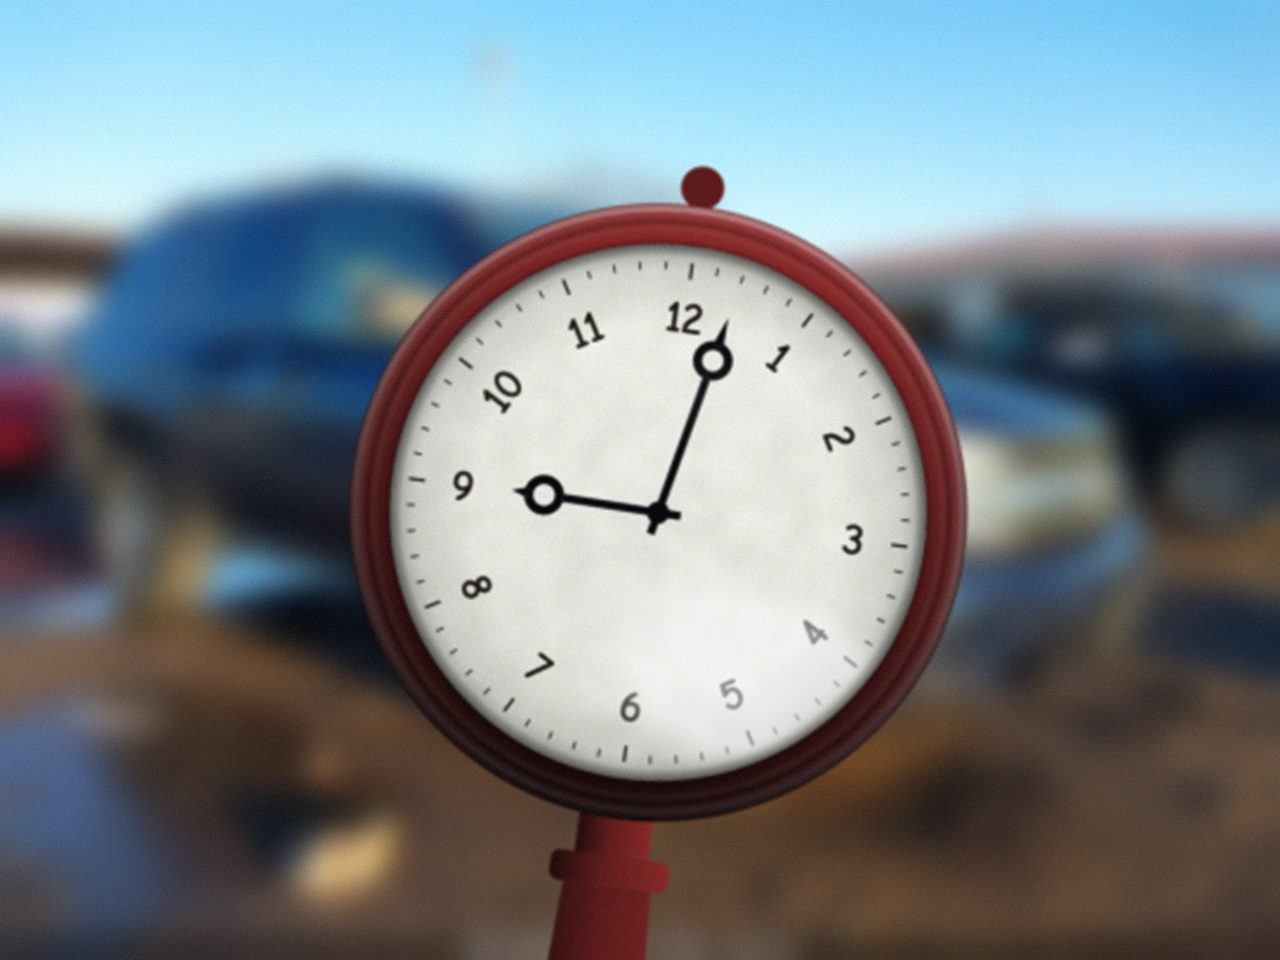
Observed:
9.02
